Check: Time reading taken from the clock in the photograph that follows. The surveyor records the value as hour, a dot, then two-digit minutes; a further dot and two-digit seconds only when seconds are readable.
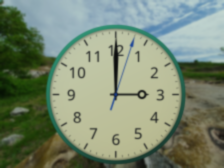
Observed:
3.00.03
